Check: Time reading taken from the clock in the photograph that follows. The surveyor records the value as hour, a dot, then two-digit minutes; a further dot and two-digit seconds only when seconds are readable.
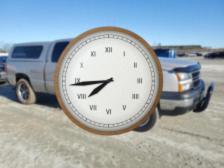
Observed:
7.44
